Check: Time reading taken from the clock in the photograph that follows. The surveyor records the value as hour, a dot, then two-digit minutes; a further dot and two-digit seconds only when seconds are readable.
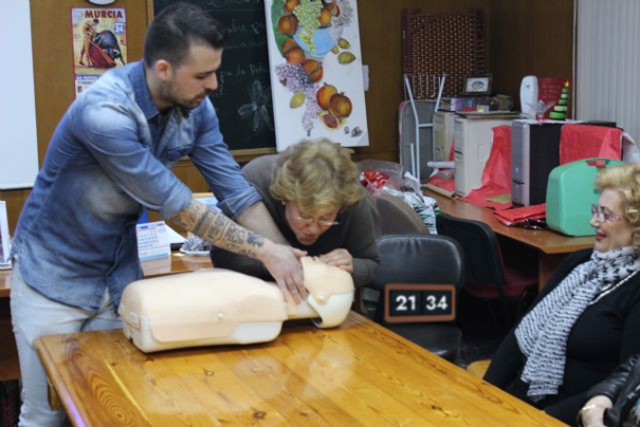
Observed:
21.34
